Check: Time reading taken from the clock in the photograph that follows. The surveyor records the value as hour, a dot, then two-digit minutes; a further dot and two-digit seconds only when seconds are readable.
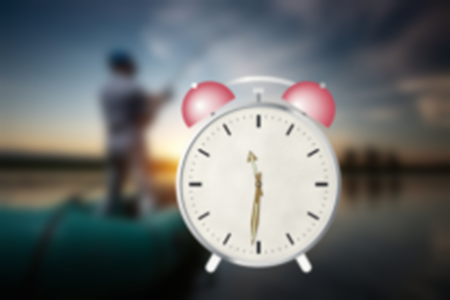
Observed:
11.31
